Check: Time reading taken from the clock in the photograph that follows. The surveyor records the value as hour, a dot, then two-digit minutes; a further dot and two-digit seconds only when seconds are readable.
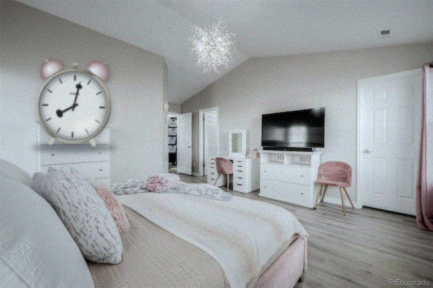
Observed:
8.02
